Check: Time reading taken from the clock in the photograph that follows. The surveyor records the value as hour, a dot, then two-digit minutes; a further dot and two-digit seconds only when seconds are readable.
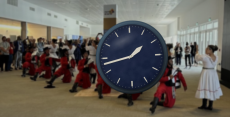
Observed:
1.43
